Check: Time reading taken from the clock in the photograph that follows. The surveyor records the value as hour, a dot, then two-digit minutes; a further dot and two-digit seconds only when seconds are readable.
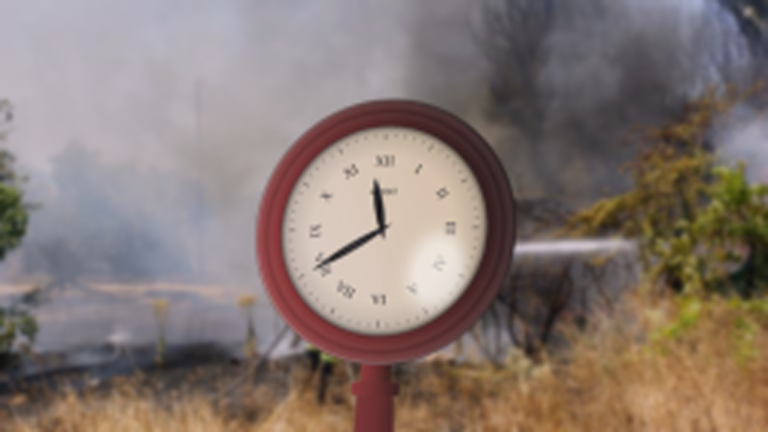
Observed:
11.40
